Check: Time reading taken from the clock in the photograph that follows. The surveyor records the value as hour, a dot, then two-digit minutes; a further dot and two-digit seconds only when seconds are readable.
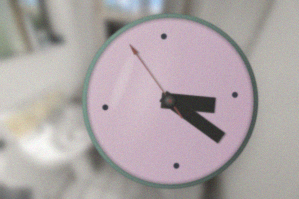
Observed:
3.21.55
